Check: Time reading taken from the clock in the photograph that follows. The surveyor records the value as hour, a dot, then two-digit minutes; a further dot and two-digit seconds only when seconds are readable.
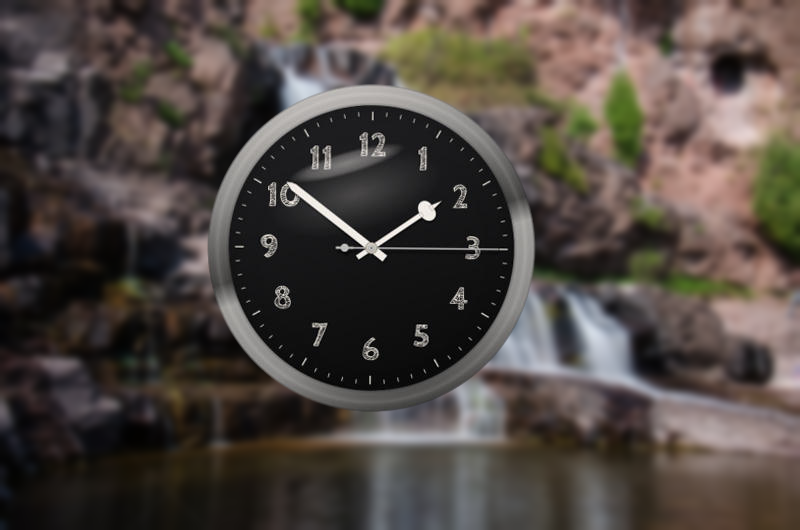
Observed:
1.51.15
